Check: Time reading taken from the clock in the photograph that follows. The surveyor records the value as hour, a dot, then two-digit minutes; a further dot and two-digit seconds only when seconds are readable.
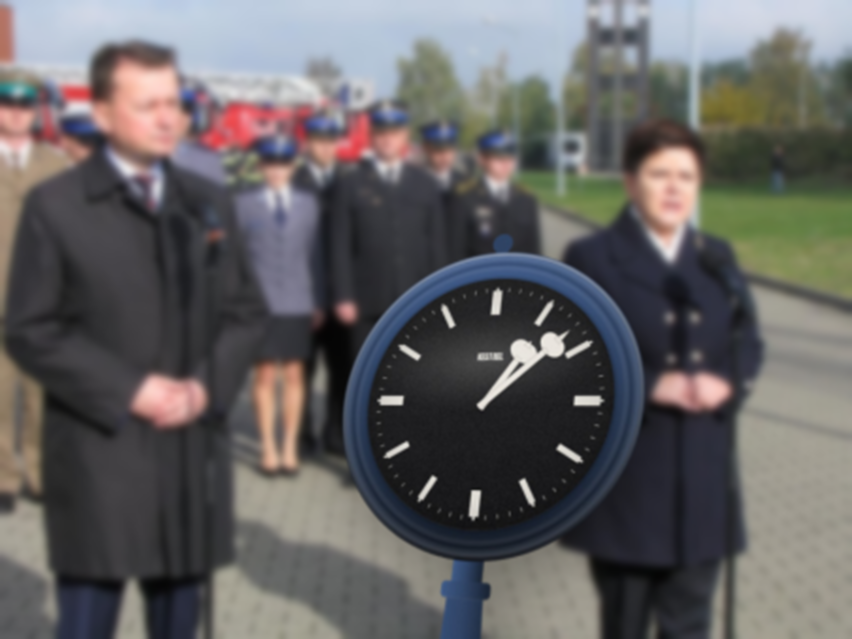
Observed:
1.08
